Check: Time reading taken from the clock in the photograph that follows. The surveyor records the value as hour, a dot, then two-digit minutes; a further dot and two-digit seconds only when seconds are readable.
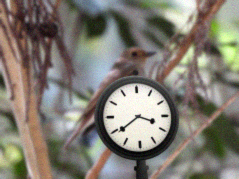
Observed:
3.39
